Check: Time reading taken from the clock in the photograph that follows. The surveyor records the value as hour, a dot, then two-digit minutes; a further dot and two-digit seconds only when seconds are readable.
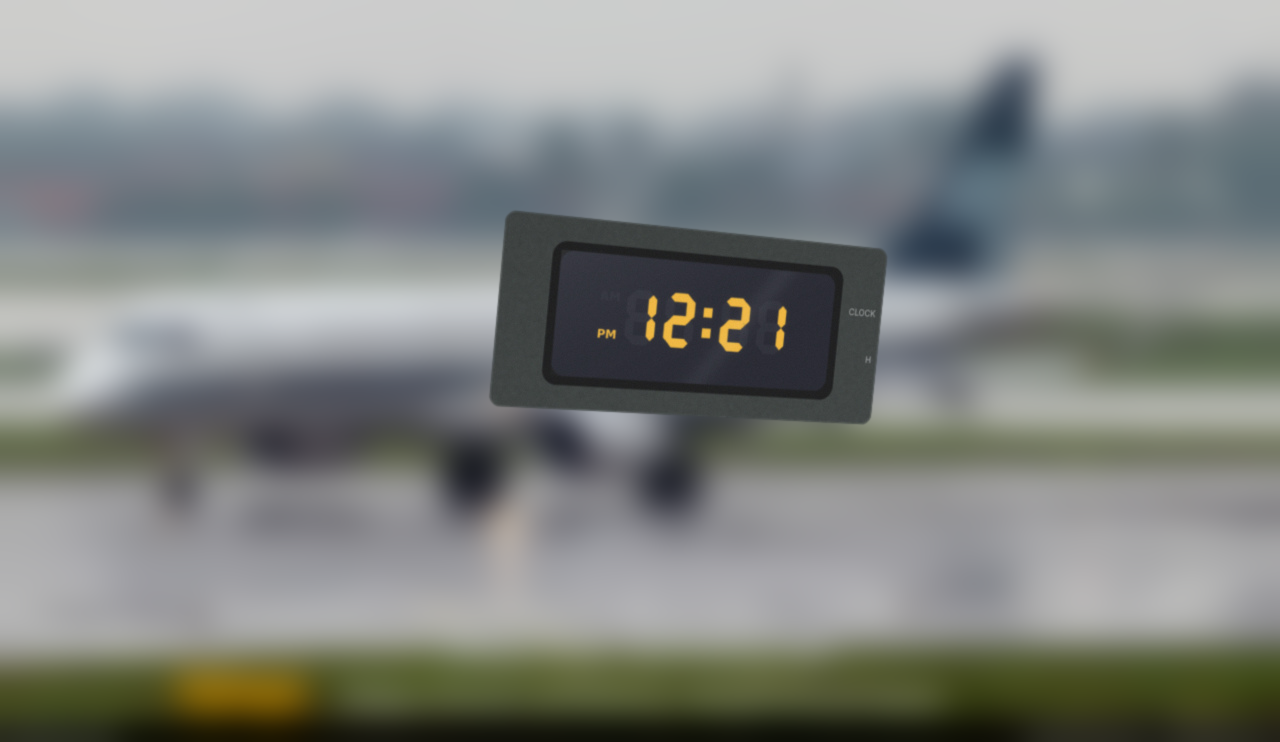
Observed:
12.21
